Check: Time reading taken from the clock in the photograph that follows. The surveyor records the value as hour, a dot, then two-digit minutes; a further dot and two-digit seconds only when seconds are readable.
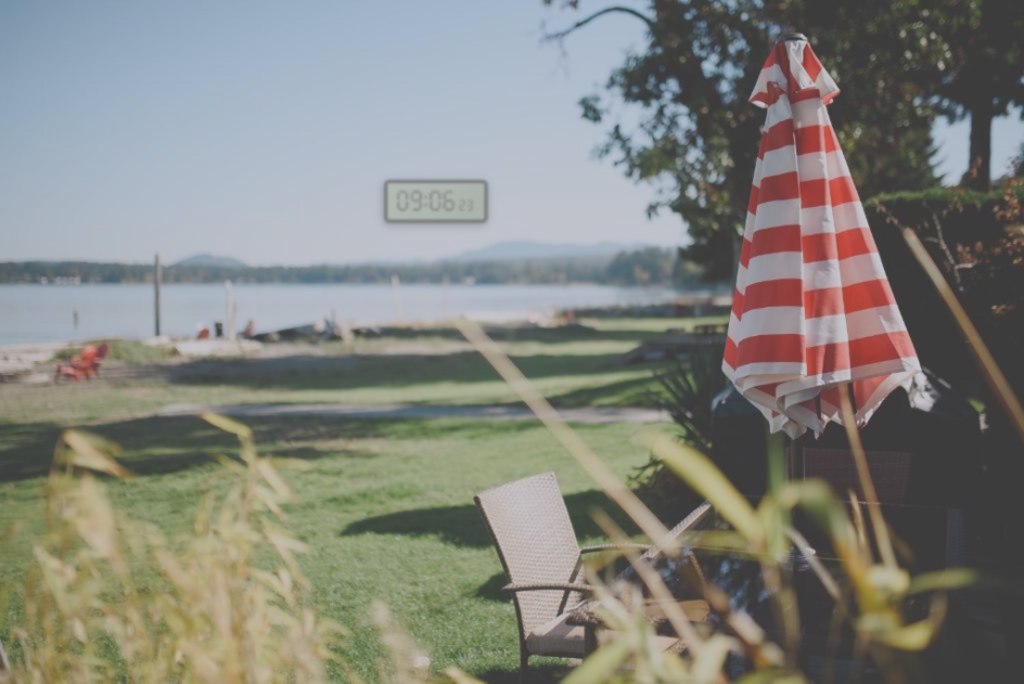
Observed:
9.06
